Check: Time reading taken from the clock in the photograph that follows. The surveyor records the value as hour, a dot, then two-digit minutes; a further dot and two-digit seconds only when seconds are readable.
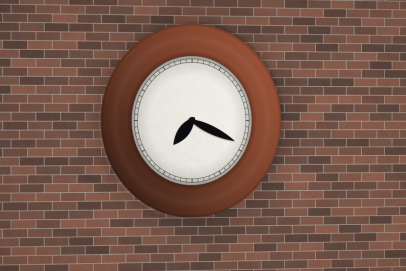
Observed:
7.19
